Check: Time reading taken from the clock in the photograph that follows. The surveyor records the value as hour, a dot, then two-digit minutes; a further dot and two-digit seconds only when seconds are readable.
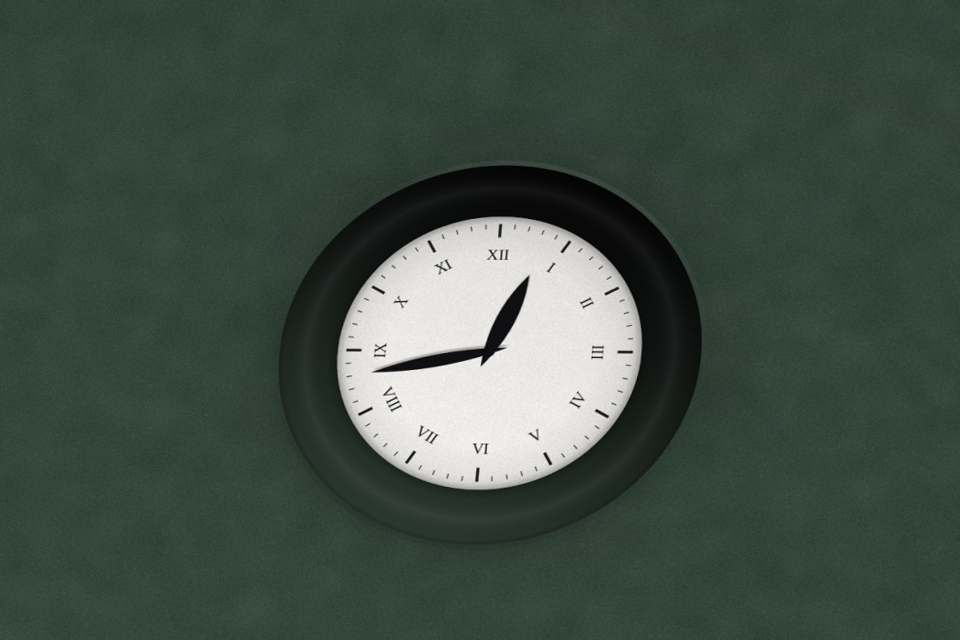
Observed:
12.43
